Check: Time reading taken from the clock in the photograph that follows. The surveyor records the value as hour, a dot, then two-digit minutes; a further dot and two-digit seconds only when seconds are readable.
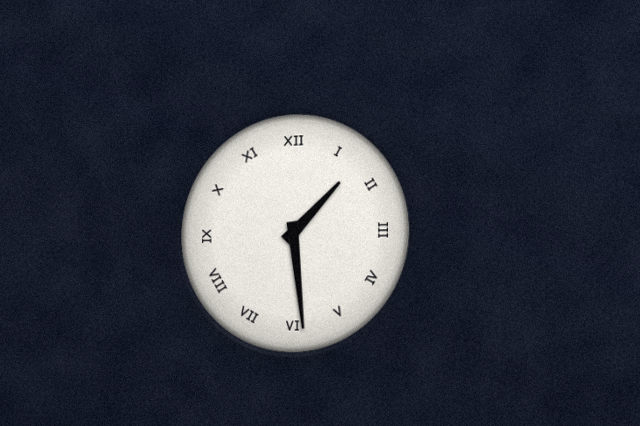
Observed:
1.29
